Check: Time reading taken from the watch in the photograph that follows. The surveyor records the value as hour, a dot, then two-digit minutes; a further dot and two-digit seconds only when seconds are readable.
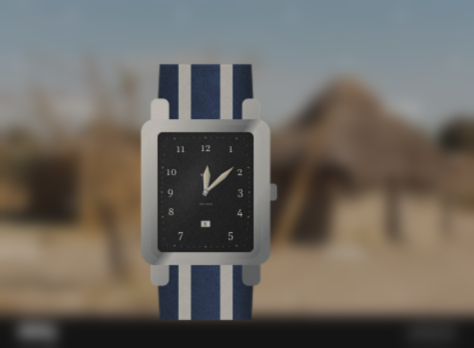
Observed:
12.08
